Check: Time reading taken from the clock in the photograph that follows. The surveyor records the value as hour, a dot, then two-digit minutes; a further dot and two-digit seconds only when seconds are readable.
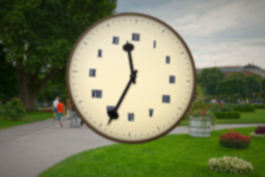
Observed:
11.34
